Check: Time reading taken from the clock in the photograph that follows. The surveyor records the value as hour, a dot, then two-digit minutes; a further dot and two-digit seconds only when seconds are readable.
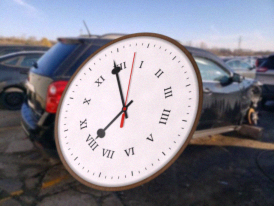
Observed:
7.59.03
